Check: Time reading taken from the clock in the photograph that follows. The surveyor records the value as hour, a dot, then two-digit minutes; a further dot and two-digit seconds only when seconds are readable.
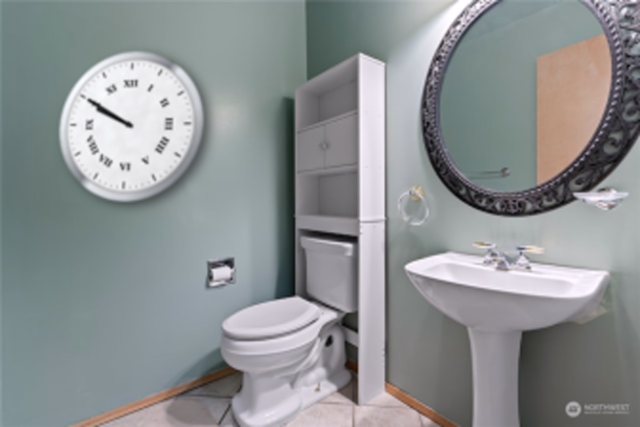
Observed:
9.50
